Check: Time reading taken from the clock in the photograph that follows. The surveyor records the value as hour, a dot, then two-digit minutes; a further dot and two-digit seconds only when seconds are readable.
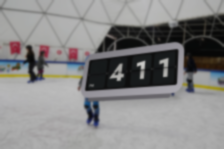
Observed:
4.11
